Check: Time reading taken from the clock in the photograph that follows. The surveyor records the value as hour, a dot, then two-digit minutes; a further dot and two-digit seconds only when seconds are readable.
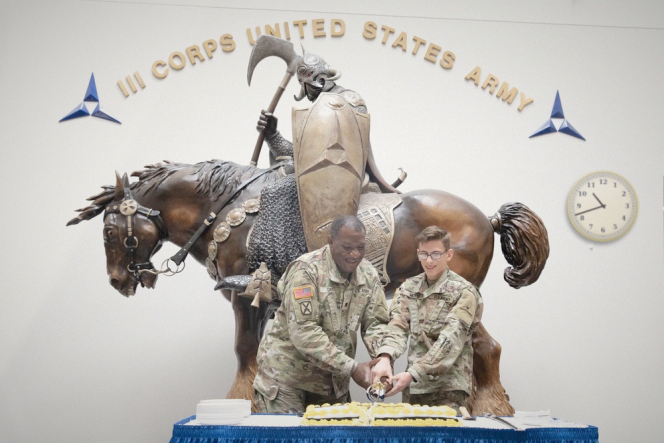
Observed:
10.42
